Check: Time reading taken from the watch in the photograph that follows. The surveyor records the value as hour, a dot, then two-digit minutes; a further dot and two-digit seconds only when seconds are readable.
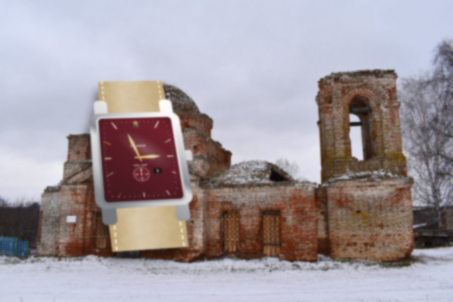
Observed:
2.57
